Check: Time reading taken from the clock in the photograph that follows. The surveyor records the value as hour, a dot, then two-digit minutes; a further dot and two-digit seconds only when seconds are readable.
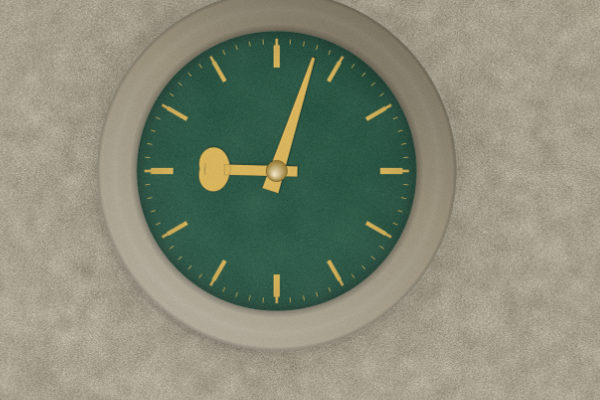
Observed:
9.03
